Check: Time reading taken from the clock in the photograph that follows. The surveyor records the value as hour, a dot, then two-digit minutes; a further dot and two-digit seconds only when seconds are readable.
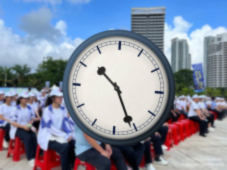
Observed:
10.26
